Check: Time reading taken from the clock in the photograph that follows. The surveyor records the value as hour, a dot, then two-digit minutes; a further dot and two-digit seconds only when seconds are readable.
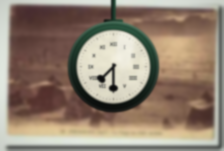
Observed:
7.30
